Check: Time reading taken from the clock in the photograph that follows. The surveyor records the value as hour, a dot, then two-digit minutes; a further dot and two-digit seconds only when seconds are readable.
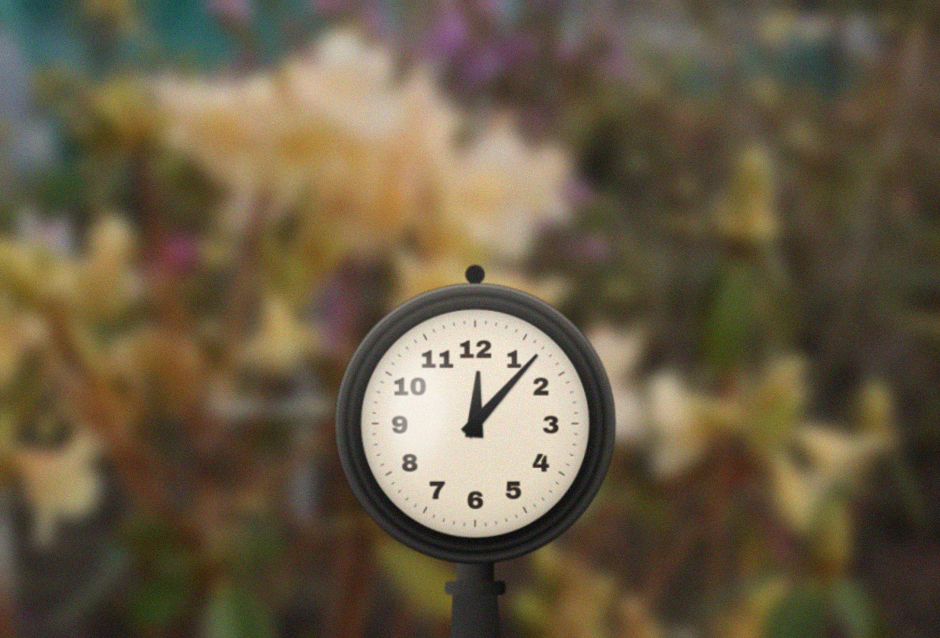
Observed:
12.07
